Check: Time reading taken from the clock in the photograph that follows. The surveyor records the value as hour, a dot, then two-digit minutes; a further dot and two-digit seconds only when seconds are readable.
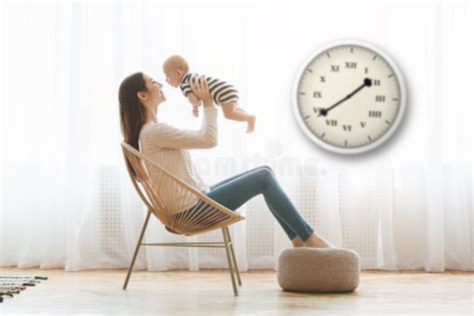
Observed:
1.39
